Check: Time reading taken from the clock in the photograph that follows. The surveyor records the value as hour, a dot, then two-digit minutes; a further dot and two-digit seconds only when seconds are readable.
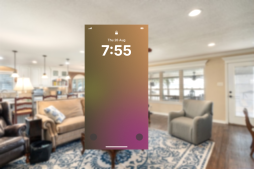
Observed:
7.55
